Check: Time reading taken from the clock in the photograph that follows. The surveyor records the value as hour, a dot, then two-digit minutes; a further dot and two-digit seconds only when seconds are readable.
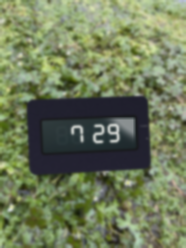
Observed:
7.29
